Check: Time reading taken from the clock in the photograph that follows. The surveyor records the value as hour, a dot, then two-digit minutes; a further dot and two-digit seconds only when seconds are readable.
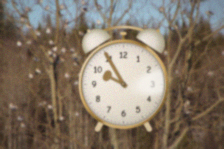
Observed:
9.55
